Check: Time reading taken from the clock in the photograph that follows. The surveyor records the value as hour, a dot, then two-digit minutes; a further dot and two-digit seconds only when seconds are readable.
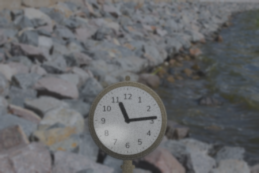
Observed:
11.14
